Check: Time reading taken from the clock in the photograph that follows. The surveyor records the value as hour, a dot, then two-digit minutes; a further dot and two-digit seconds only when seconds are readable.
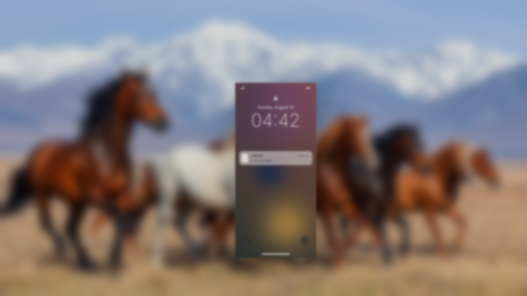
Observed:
4.42
